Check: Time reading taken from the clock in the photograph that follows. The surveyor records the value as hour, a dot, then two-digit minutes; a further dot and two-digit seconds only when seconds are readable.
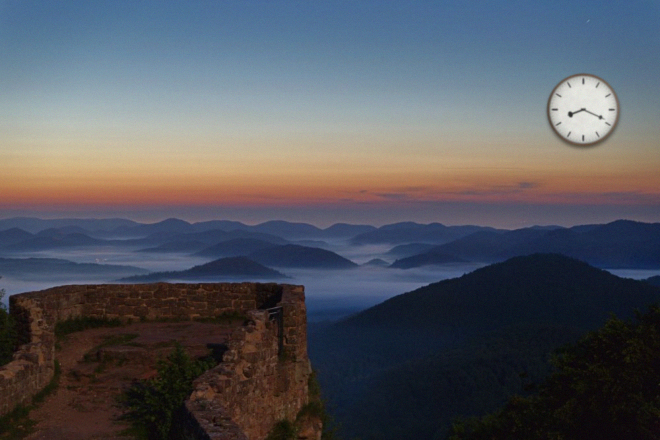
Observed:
8.19
